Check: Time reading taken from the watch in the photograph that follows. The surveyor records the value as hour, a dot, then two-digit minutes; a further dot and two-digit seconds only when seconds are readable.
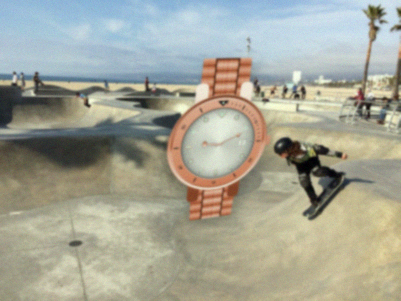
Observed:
9.11
